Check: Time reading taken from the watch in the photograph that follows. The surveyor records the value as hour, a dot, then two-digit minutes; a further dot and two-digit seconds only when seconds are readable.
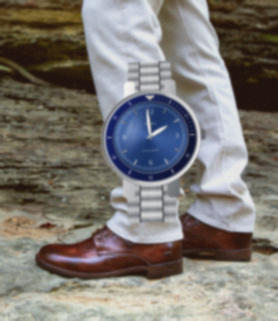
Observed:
1.59
